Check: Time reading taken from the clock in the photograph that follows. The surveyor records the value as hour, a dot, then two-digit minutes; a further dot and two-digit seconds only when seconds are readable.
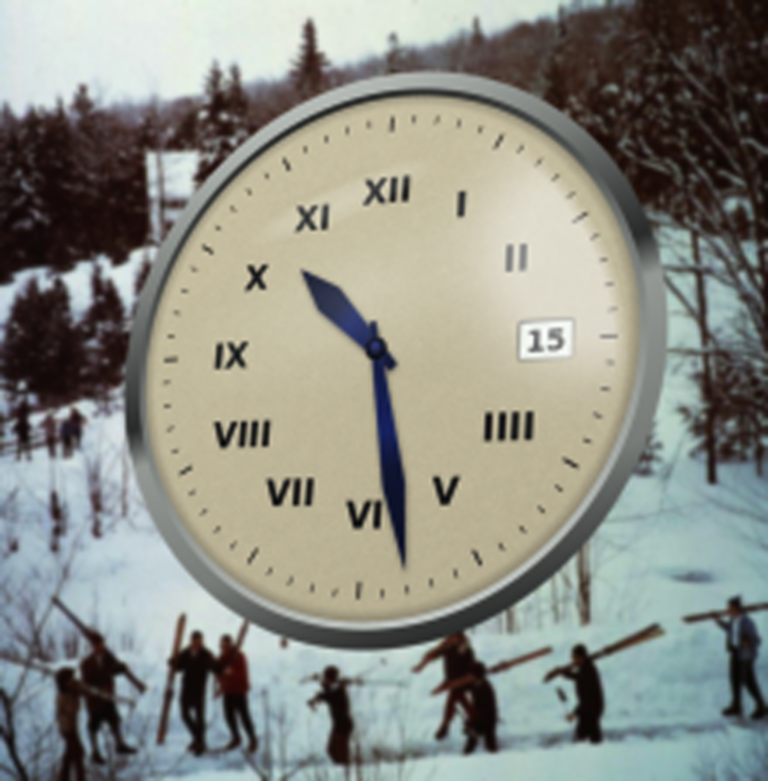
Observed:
10.28
